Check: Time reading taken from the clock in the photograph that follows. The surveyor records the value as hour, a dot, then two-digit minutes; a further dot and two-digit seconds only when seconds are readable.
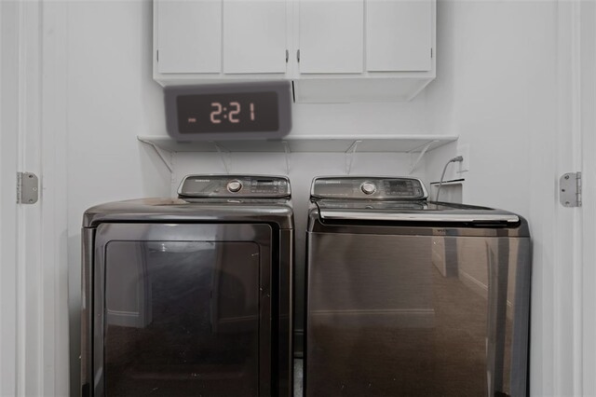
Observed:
2.21
